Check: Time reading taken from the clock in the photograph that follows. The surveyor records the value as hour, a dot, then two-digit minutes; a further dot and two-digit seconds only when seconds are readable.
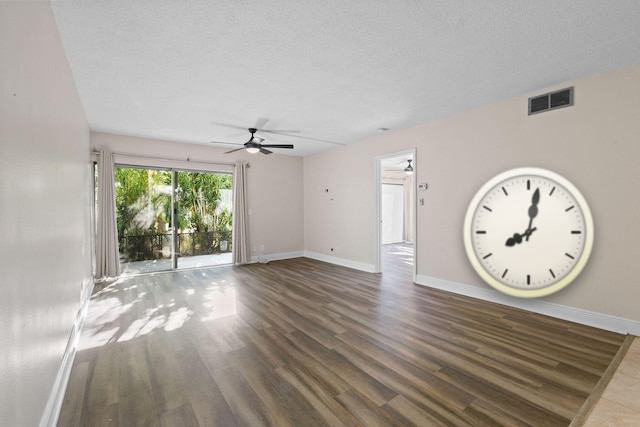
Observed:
8.02
